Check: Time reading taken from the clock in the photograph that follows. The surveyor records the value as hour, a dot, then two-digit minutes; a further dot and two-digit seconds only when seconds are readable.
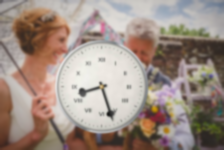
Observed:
8.27
